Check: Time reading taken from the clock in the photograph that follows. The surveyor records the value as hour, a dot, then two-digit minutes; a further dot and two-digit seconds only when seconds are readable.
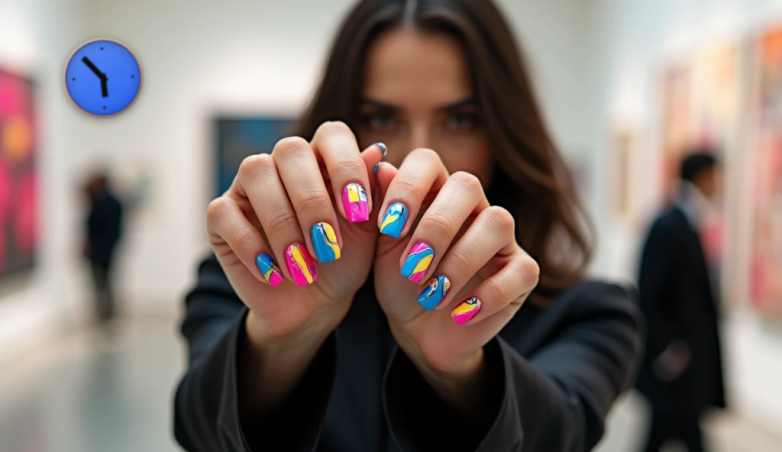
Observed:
5.53
